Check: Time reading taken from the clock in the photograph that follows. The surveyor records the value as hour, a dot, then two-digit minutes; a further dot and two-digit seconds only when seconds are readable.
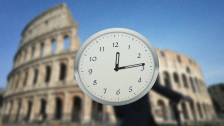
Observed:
12.14
